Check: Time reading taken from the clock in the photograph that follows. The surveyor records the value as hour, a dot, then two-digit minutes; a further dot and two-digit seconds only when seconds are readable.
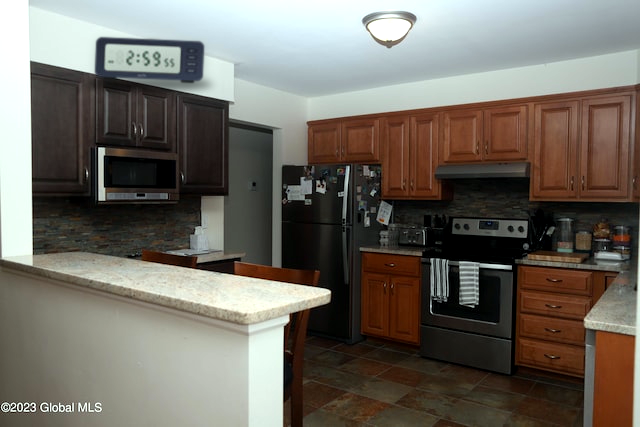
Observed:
2.59
